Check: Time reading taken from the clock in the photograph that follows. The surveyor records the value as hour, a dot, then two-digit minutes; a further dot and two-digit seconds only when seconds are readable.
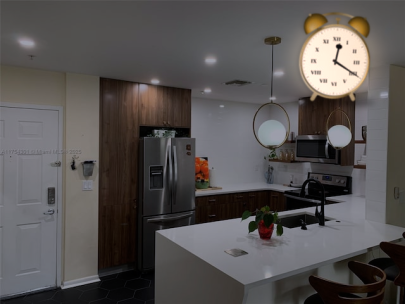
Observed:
12.20
